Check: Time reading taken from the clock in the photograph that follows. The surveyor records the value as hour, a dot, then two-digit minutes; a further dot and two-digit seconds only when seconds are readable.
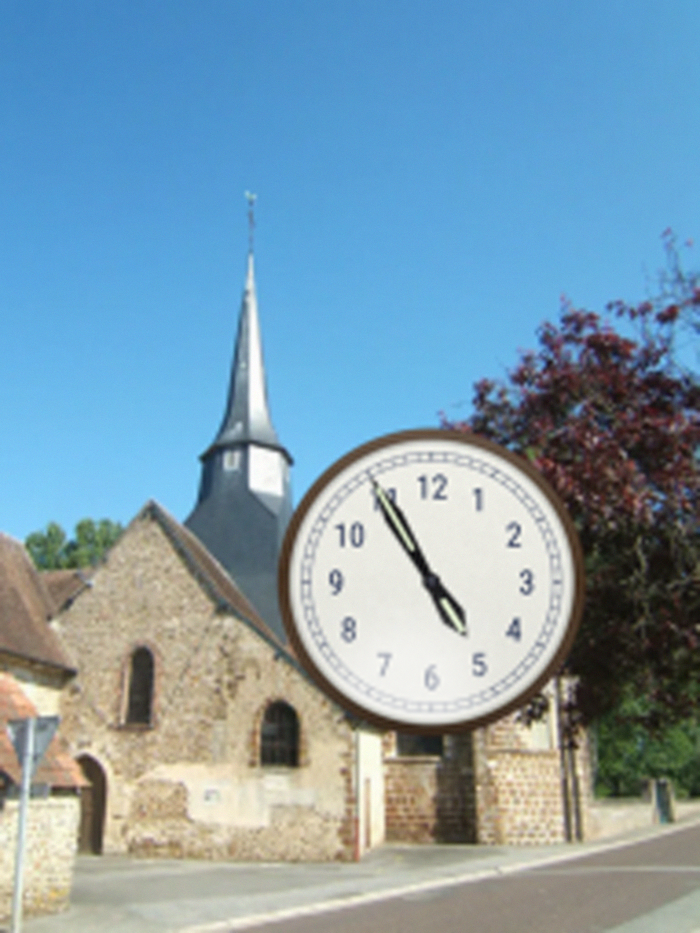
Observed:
4.55
